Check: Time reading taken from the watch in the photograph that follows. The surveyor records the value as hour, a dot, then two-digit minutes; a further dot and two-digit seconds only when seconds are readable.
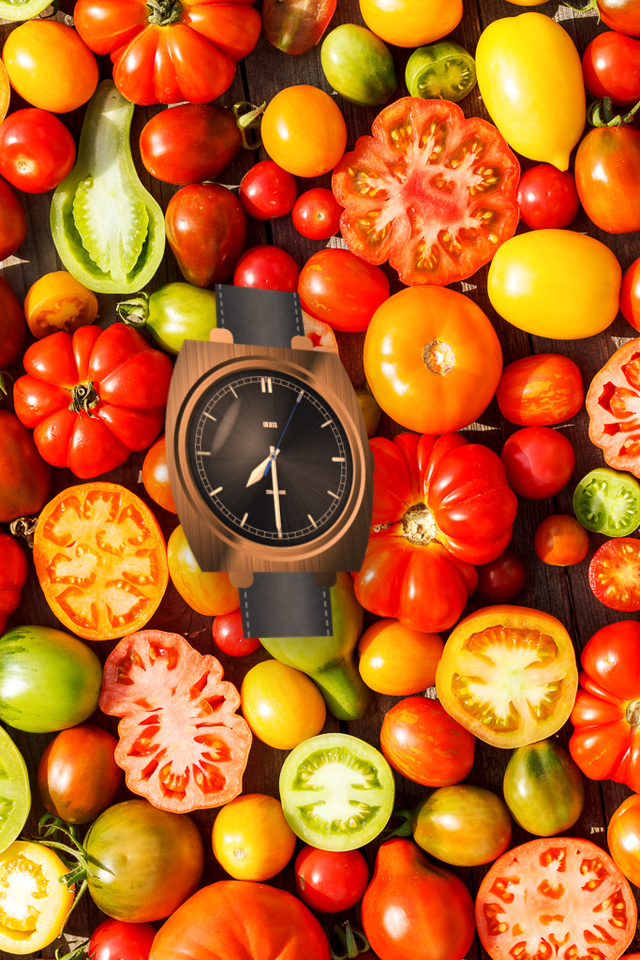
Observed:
7.30.05
